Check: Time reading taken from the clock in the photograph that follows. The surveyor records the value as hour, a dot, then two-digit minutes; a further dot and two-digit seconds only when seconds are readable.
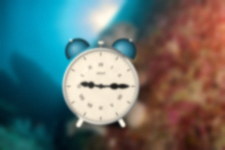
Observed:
9.15
